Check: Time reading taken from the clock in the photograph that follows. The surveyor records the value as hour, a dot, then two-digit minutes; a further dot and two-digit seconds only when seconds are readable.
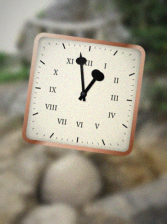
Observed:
12.58
